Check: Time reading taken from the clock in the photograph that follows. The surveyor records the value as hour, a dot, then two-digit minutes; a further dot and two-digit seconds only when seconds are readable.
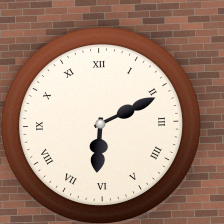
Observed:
6.11
